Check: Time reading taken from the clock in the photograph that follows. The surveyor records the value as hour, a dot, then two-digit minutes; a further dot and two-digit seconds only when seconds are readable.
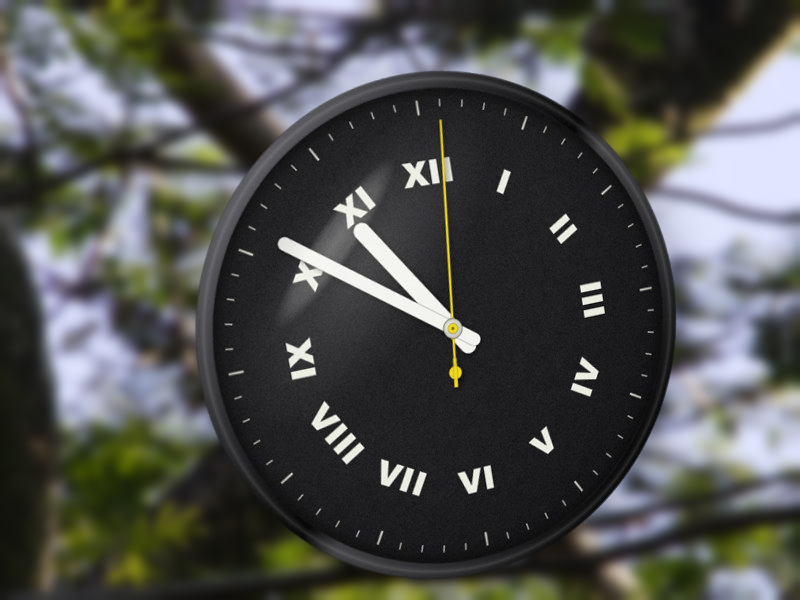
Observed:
10.51.01
